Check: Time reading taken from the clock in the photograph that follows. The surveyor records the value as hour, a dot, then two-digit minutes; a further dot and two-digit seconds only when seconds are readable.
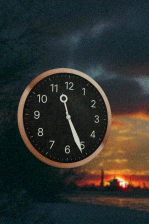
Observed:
11.26
